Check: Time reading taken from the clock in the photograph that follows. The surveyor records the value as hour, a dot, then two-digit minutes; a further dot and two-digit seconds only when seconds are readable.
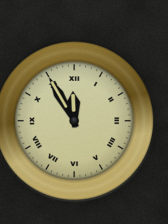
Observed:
11.55
